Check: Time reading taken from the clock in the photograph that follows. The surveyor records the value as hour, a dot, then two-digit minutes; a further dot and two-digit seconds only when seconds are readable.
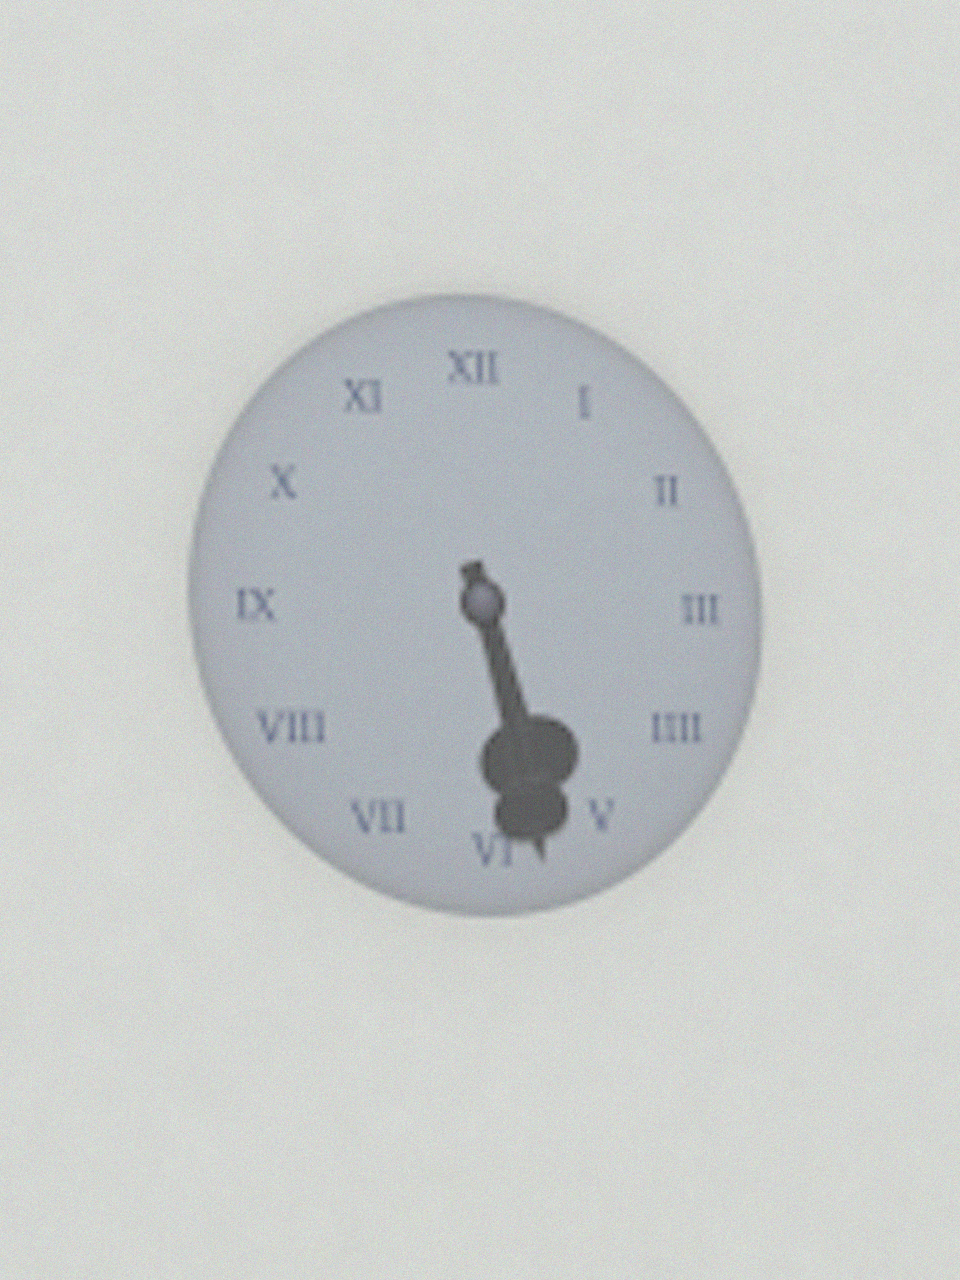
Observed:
5.28
